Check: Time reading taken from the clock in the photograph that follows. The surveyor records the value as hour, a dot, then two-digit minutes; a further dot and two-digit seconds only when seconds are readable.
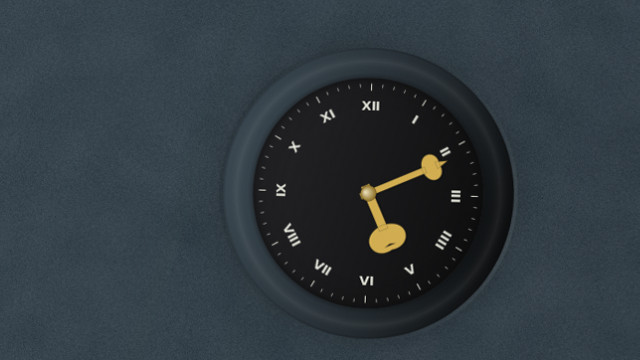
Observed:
5.11
